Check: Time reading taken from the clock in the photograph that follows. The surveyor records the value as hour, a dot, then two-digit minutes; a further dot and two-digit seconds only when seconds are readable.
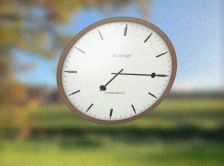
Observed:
7.15
